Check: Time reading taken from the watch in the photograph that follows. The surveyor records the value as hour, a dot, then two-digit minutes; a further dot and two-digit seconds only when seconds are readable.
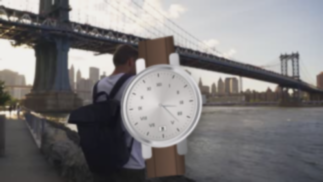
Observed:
3.23
